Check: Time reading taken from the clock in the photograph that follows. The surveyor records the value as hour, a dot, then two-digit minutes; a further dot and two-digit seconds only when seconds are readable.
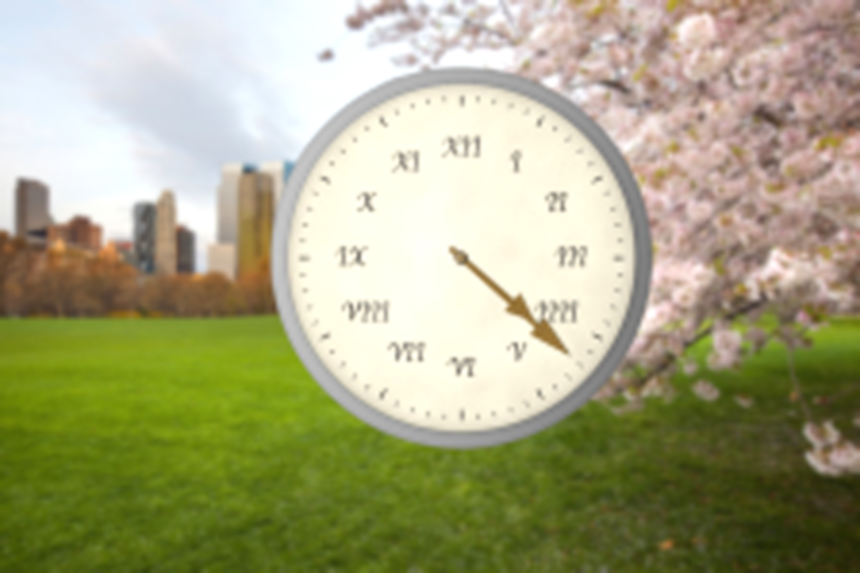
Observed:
4.22
